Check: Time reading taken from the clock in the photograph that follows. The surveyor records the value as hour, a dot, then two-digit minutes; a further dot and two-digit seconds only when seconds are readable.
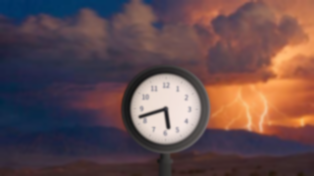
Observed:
5.42
